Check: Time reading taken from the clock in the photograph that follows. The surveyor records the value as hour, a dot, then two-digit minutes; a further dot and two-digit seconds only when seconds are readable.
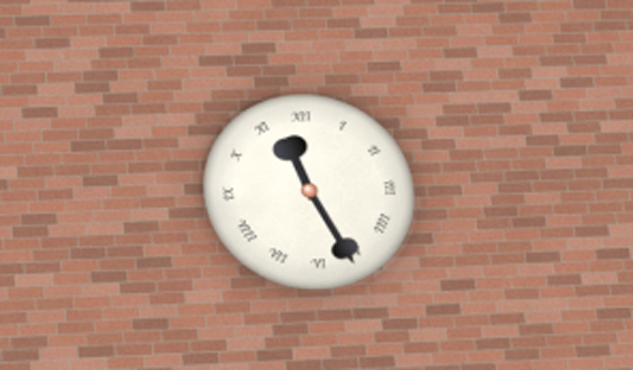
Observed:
11.26
